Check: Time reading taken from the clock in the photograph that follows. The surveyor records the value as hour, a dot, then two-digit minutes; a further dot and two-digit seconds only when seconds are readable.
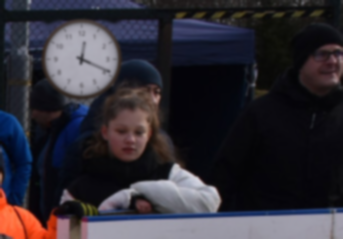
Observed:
12.19
